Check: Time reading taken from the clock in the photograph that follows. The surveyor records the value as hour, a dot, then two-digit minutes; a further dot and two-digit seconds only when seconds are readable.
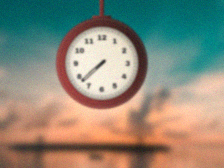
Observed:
7.38
